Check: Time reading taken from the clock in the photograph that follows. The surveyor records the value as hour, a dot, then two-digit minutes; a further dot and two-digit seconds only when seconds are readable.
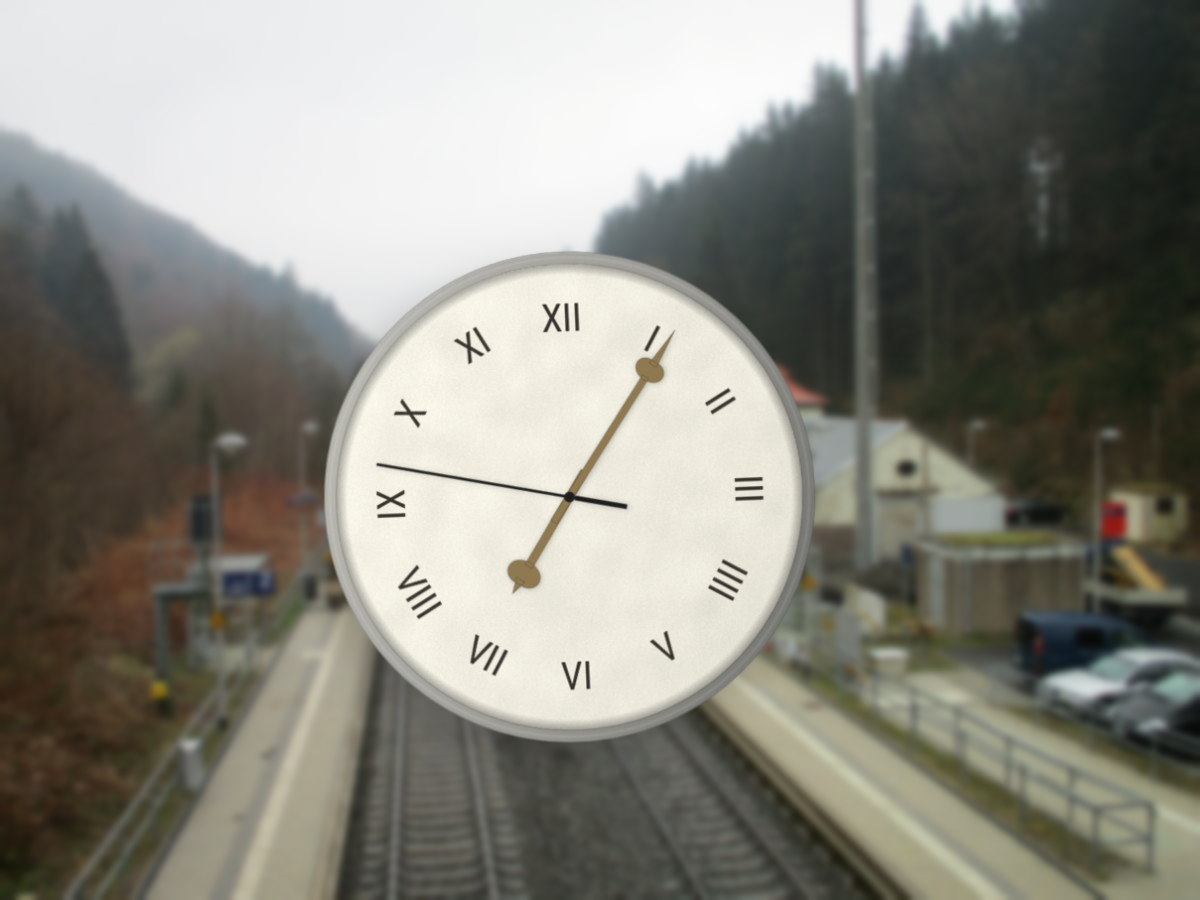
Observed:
7.05.47
